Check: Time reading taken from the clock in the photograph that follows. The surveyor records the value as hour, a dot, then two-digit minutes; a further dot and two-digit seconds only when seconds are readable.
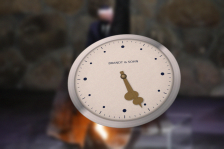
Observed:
5.26
